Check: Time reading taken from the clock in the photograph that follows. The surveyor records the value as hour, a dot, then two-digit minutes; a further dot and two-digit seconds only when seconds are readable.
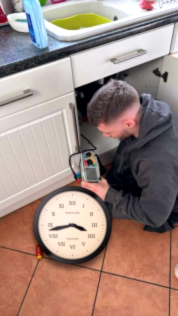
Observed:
3.43
